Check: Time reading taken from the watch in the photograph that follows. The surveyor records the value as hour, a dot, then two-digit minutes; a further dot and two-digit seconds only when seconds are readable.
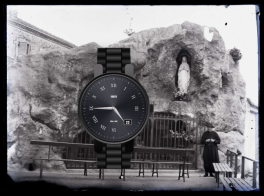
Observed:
4.45
